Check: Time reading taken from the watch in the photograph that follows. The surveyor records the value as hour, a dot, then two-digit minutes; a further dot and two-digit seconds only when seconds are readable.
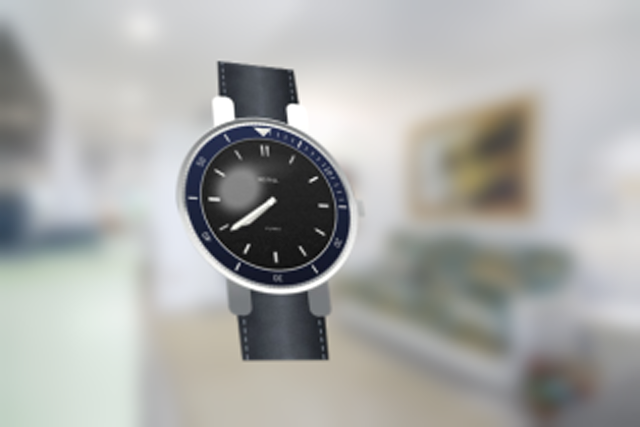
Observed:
7.39
